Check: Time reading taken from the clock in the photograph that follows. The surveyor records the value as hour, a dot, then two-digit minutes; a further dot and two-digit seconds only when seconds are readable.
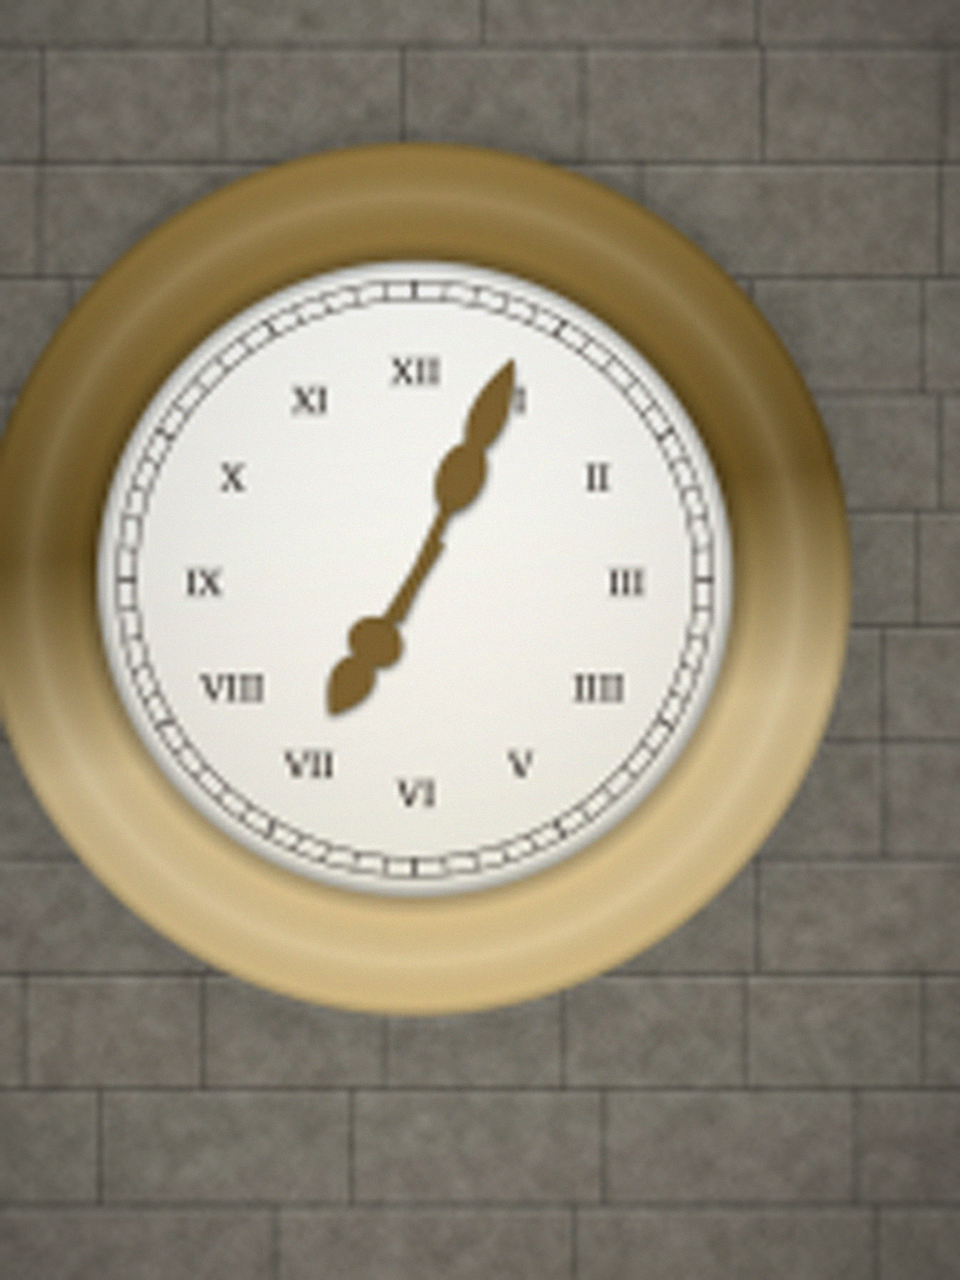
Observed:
7.04
